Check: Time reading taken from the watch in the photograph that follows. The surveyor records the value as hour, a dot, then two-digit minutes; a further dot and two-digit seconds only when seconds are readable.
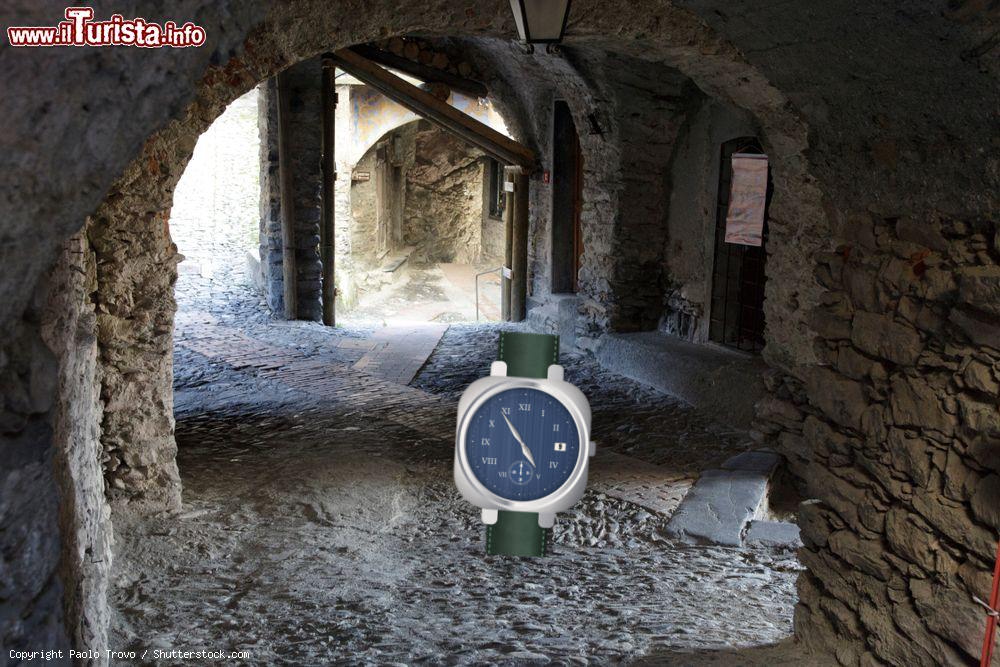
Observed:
4.54
